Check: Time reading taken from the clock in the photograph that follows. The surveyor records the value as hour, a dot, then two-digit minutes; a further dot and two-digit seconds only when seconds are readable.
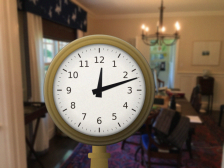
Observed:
12.12
